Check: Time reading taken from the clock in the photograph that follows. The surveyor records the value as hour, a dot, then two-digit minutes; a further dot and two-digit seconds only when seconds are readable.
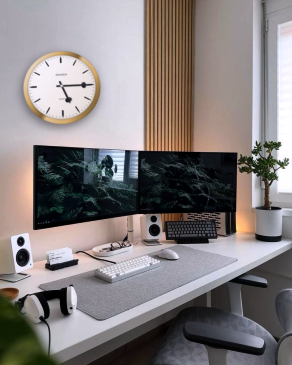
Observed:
5.15
